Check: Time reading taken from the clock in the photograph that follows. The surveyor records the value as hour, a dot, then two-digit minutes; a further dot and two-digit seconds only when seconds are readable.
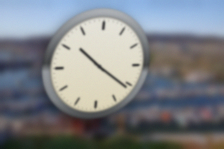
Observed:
10.21
